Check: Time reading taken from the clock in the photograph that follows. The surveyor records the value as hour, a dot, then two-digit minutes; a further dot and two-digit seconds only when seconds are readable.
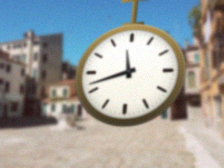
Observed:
11.42
